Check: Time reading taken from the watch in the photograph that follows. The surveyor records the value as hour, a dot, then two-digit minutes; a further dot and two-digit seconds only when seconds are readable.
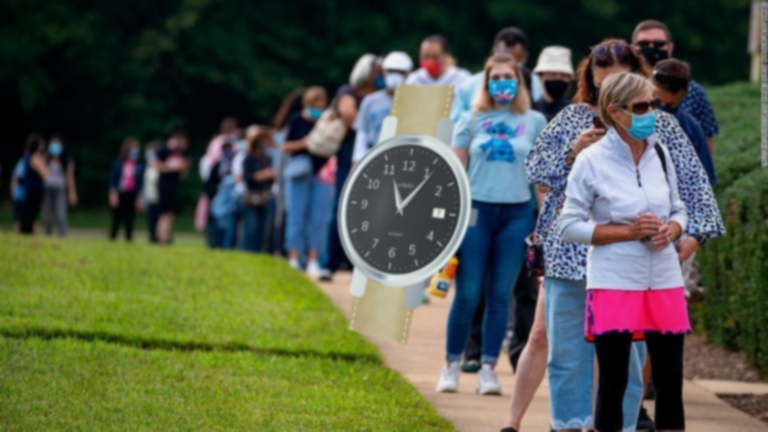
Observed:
11.06
